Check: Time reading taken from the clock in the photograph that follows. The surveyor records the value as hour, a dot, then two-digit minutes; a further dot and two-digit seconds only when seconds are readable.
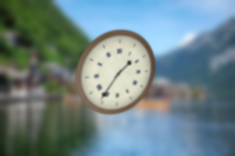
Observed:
1.36
